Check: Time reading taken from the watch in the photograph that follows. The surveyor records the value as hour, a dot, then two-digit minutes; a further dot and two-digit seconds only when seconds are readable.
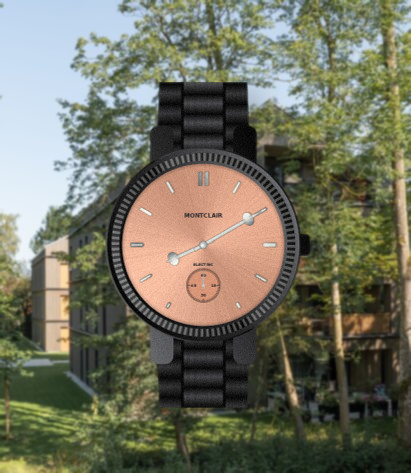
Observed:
8.10
